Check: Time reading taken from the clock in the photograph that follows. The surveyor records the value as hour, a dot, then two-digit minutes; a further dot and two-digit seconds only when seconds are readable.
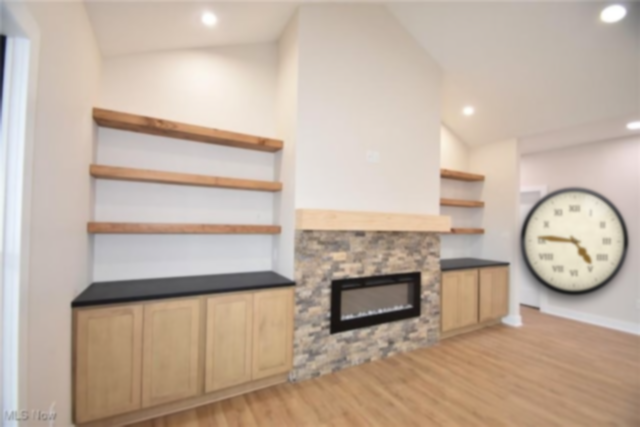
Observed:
4.46
